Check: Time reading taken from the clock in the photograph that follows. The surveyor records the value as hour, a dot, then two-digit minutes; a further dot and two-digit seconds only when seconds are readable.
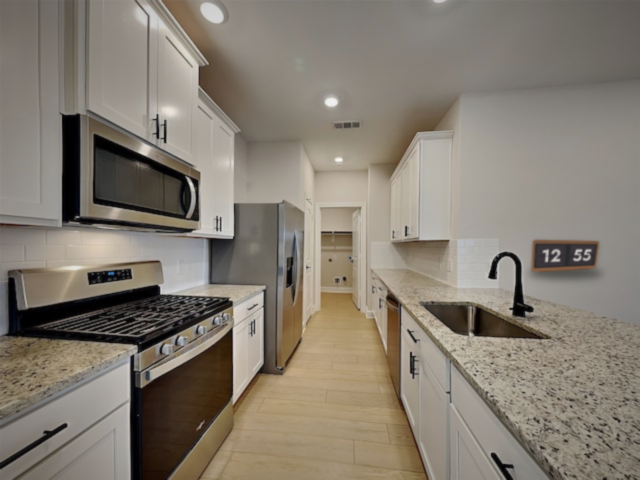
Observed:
12.55
